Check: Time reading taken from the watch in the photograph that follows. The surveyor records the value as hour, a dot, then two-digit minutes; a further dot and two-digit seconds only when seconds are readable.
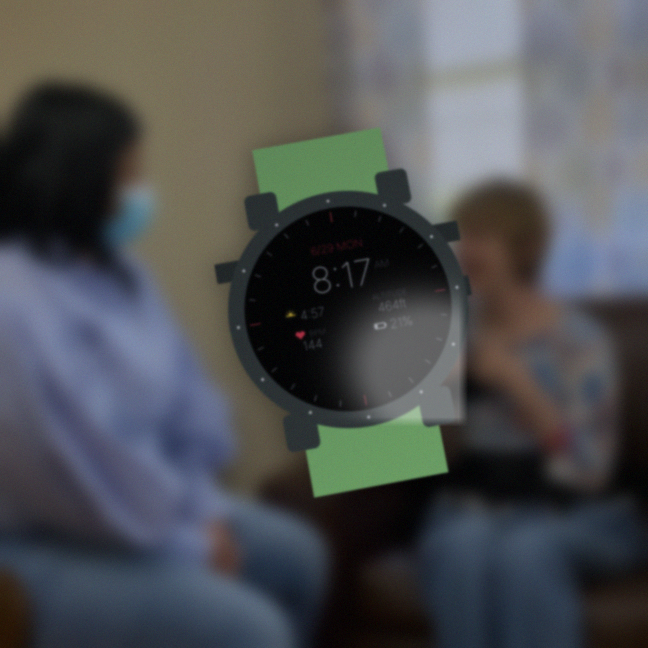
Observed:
8.17
